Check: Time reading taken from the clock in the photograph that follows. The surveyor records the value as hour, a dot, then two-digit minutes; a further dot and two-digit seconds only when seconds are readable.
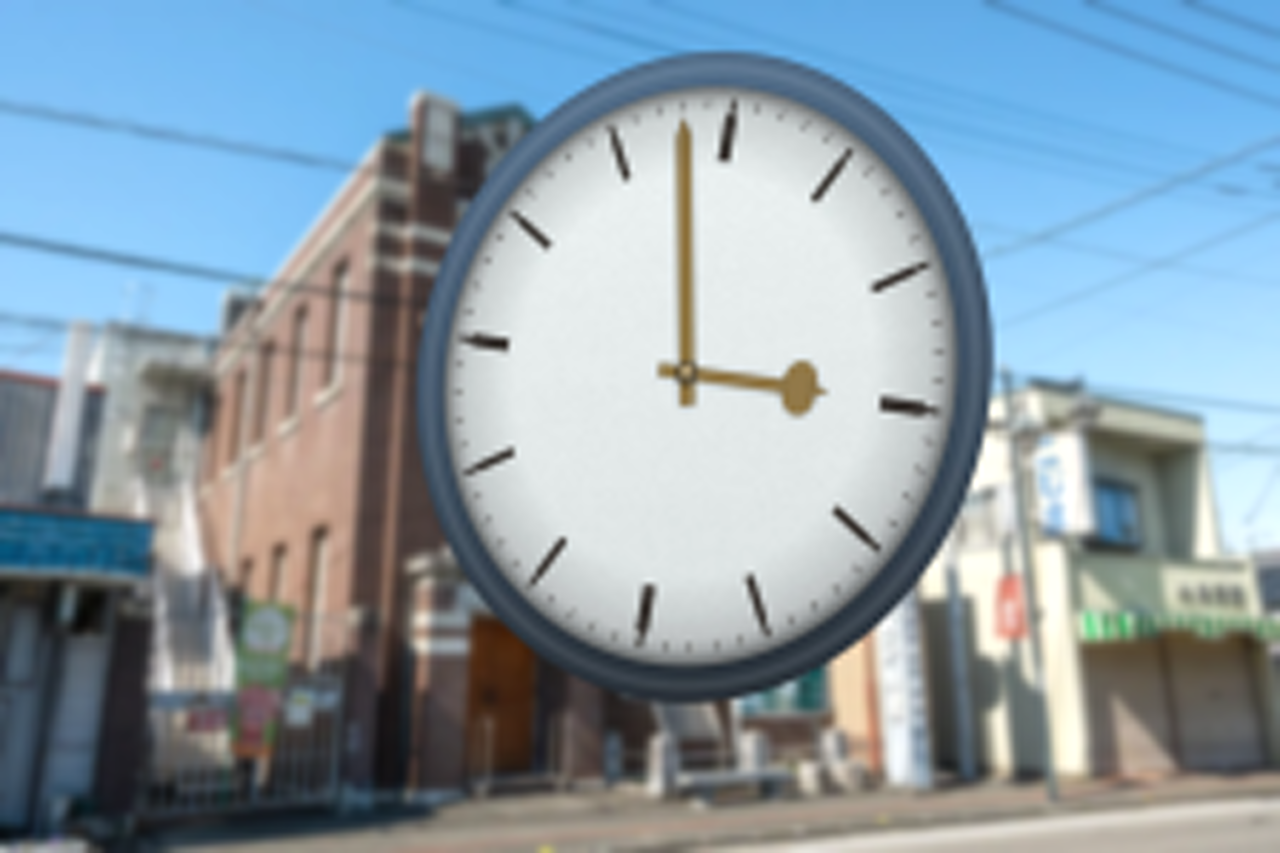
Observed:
2.58
